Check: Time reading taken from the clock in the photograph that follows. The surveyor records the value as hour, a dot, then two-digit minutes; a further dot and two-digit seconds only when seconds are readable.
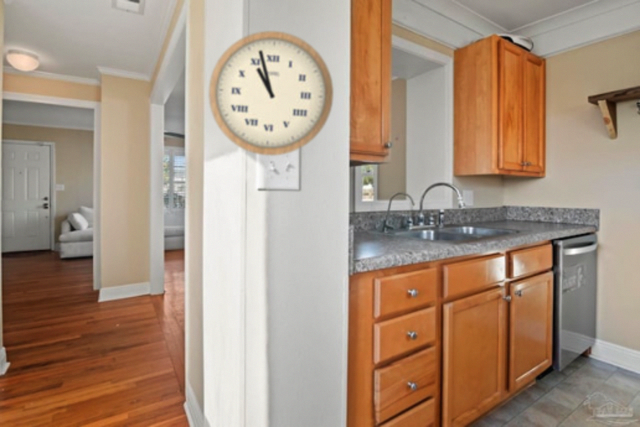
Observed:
10.57
